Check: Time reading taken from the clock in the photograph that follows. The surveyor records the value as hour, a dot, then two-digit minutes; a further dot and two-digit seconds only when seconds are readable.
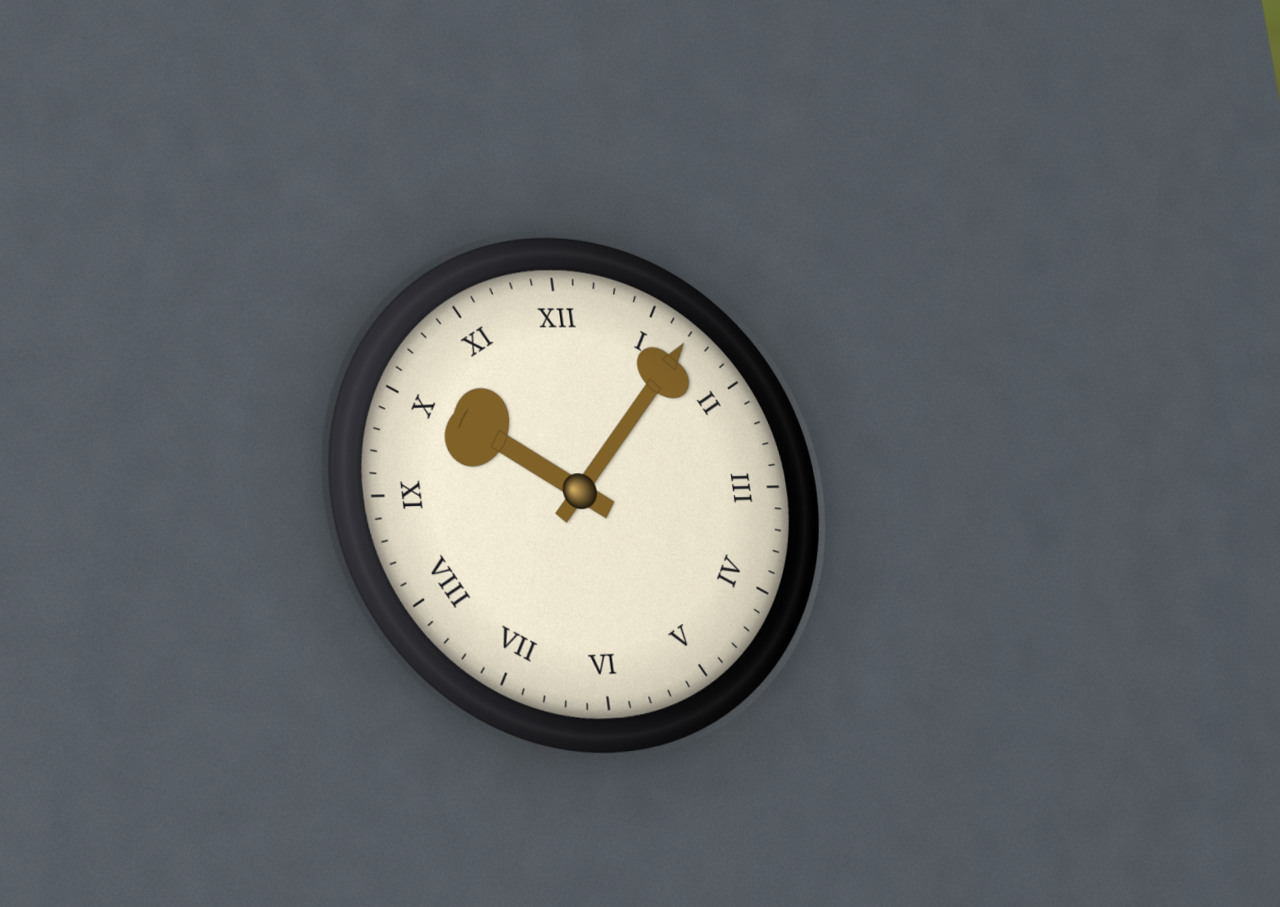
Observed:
10.07
